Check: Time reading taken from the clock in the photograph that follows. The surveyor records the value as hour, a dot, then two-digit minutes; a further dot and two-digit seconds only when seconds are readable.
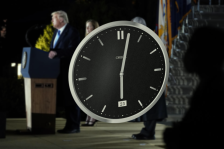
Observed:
6.02
